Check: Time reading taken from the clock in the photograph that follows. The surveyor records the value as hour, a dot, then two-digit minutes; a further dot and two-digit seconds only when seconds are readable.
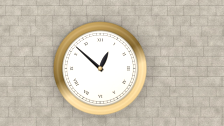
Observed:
12.52
